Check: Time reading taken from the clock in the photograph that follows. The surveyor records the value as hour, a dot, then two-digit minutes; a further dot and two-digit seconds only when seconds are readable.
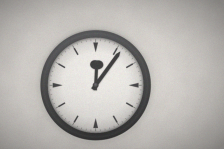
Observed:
12.06
